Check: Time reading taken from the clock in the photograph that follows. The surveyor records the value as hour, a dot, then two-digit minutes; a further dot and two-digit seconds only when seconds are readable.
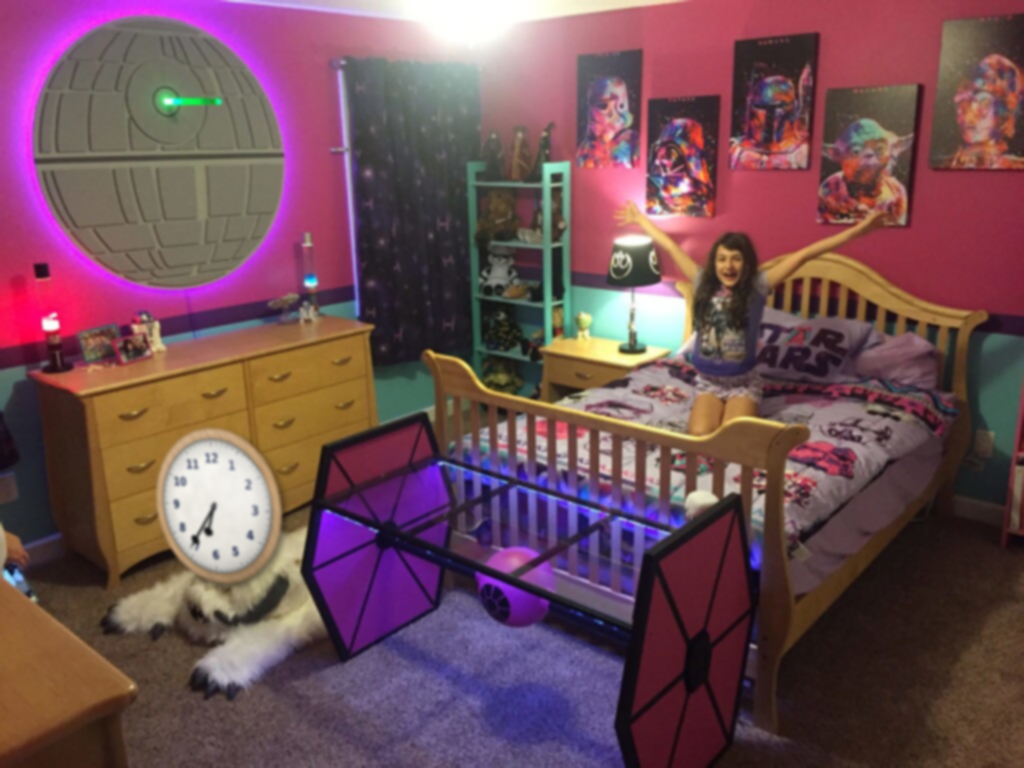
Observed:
6.36
